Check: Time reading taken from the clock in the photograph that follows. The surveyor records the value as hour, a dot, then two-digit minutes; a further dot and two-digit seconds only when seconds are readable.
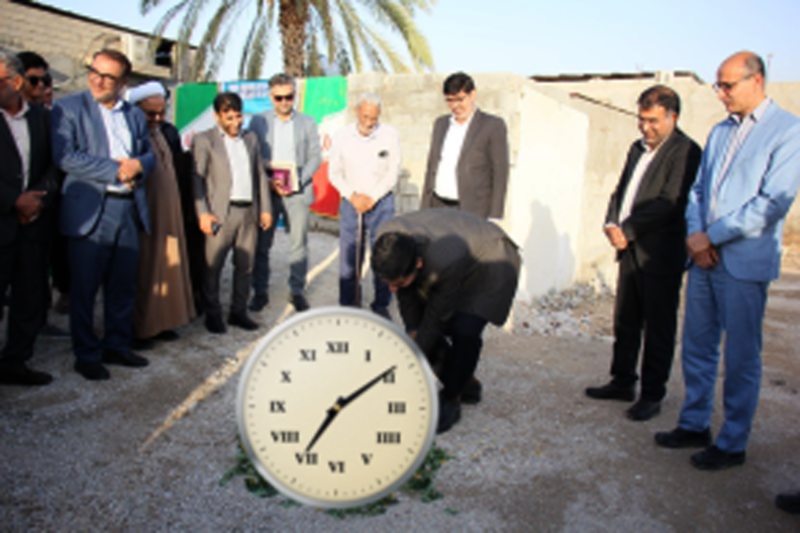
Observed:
7.09
